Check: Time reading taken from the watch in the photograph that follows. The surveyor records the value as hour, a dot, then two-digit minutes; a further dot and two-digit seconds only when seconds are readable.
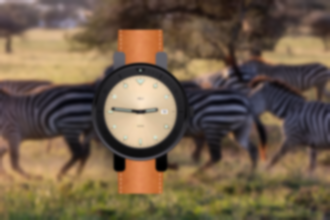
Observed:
2.46
